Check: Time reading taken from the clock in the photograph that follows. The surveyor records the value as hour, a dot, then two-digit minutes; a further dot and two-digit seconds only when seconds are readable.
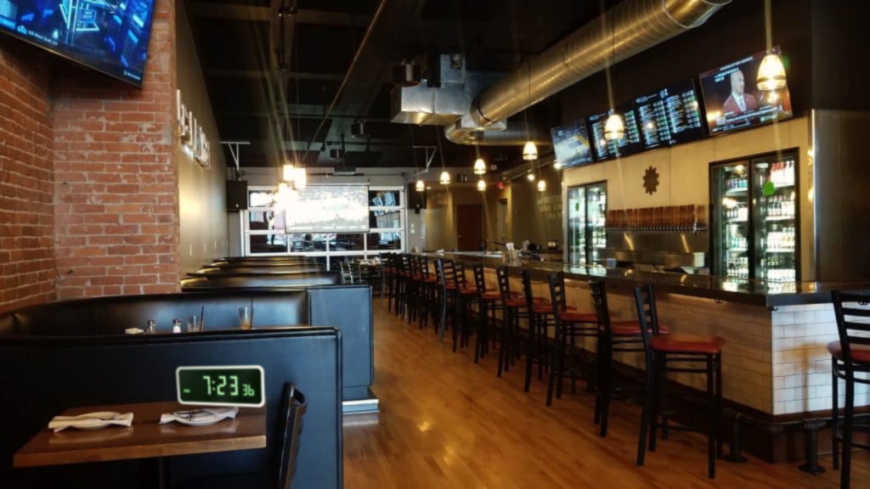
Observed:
7.23
